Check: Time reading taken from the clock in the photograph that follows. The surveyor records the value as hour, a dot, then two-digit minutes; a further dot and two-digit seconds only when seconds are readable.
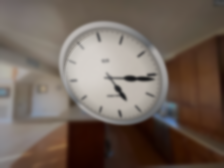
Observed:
5.16
